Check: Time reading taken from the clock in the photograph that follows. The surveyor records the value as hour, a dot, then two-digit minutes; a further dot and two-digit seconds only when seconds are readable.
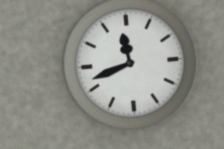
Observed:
11.42
